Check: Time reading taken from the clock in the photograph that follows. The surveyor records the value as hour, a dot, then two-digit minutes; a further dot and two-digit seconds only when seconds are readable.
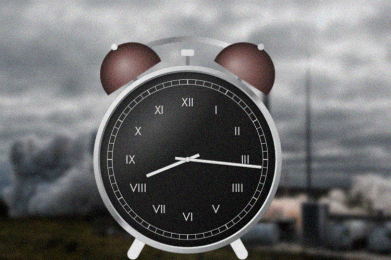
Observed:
8.16
